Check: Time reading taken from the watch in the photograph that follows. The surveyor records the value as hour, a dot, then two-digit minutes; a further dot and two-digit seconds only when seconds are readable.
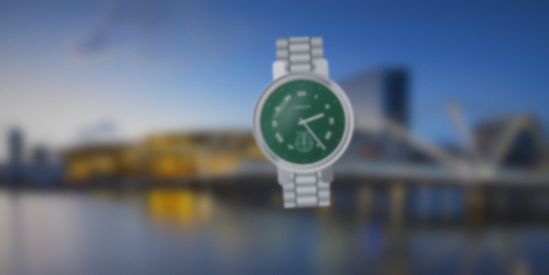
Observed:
2.24
